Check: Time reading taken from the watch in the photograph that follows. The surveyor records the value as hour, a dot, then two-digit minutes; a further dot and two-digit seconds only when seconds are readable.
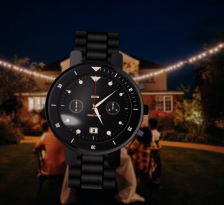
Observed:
5.08
